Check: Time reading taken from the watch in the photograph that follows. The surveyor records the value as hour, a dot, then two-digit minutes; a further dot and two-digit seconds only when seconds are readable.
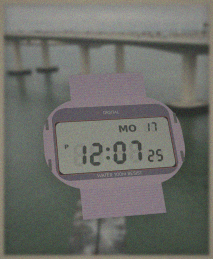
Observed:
12.07.25
